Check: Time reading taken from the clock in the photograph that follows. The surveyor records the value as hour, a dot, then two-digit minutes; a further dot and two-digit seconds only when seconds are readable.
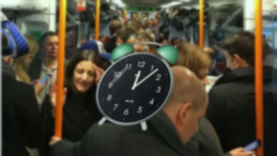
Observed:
12.07
